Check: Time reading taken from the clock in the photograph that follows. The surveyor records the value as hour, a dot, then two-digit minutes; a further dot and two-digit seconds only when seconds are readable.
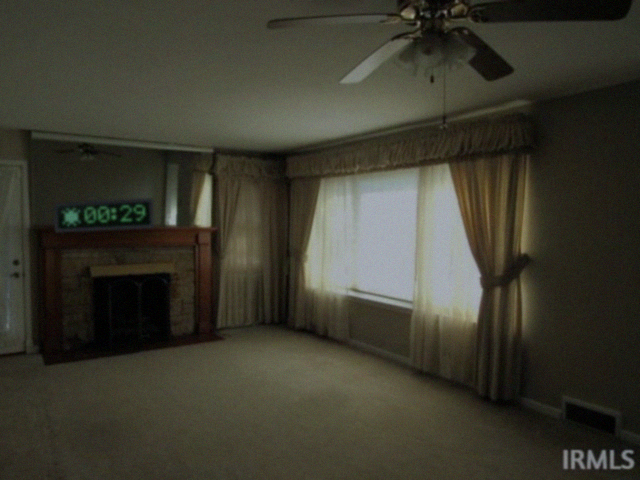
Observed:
0.29
